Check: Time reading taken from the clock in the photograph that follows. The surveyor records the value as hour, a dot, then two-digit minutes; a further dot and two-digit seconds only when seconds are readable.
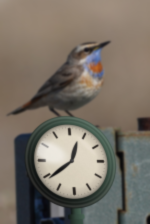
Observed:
12.39
